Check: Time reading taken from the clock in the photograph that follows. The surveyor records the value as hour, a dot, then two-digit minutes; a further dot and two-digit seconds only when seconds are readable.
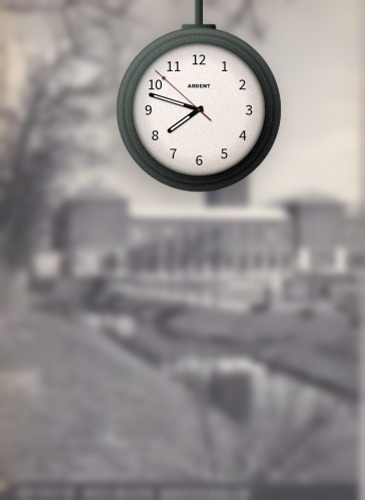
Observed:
7.47.52
